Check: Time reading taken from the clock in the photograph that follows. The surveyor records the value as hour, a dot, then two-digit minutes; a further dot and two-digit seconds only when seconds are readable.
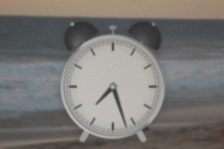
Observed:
7.27
